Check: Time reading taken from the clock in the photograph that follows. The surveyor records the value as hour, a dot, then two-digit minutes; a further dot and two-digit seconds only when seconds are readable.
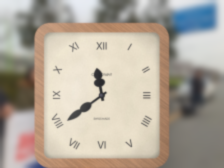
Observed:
11.39
